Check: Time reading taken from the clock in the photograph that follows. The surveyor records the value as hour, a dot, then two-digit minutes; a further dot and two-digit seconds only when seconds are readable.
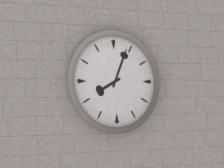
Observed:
8.04
